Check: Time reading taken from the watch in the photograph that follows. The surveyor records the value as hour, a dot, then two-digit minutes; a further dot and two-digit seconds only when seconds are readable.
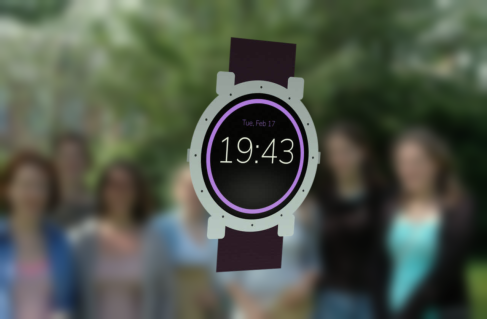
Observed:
19.43
